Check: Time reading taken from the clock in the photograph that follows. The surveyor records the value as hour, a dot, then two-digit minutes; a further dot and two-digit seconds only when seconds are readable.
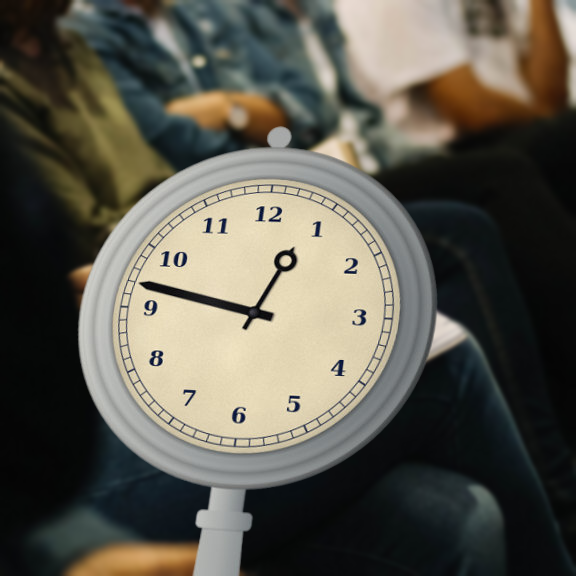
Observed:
12.47
